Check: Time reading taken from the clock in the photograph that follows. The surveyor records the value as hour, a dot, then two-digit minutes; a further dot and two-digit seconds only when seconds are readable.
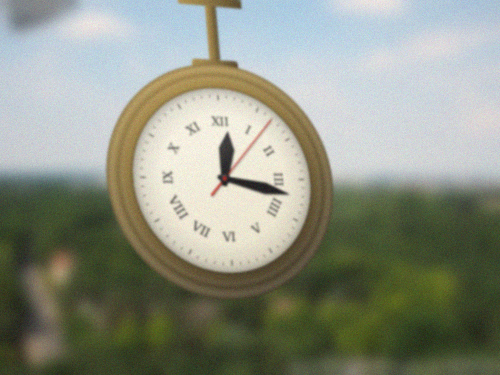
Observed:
12.17.07
